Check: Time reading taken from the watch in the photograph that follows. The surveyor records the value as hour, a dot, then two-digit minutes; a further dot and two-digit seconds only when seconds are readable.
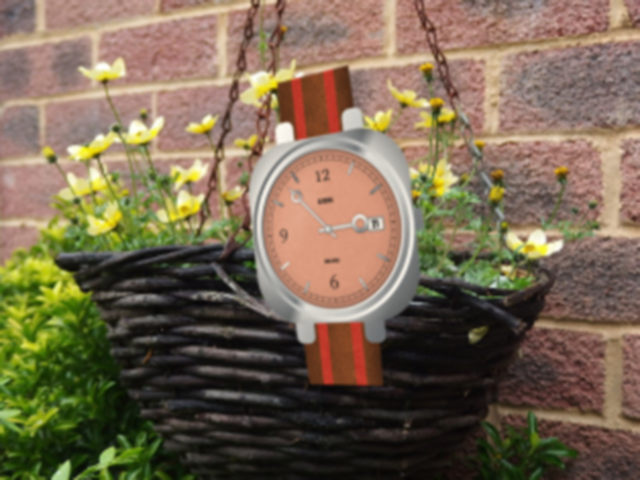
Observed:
2.53
